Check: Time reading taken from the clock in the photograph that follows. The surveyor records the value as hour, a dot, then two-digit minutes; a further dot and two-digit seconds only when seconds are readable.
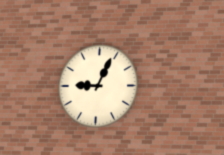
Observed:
9.04
